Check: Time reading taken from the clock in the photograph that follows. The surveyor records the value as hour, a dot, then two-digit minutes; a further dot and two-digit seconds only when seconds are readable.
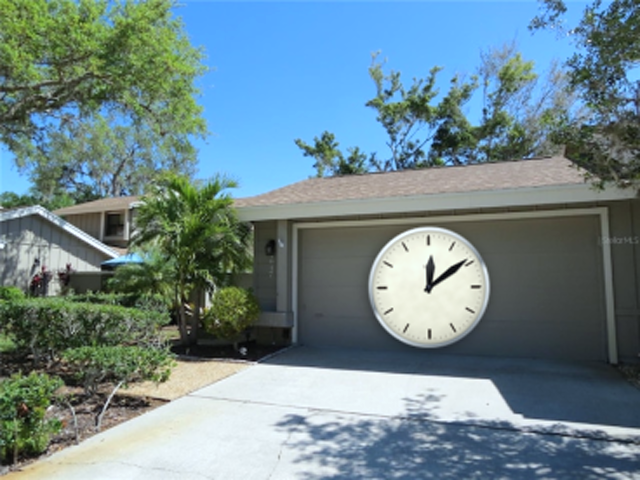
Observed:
12.09
